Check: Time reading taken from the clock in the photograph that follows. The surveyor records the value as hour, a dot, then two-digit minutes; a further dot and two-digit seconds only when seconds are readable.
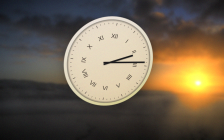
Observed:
2.14
